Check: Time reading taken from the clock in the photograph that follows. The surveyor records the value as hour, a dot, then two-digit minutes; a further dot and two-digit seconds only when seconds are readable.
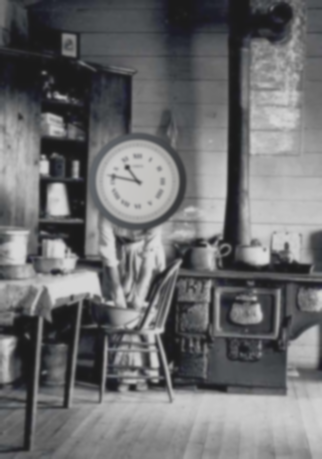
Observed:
10.47
